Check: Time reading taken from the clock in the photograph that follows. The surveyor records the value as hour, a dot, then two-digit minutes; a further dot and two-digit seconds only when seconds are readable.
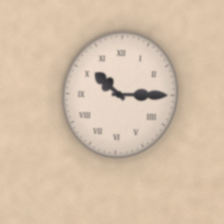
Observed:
10.15
